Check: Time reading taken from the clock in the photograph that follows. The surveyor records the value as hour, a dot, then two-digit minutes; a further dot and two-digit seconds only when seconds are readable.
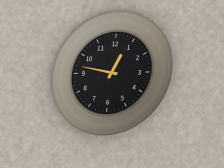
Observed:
12.47
